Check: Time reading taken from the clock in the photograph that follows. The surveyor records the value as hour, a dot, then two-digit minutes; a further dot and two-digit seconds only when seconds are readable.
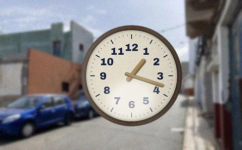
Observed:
1.18
